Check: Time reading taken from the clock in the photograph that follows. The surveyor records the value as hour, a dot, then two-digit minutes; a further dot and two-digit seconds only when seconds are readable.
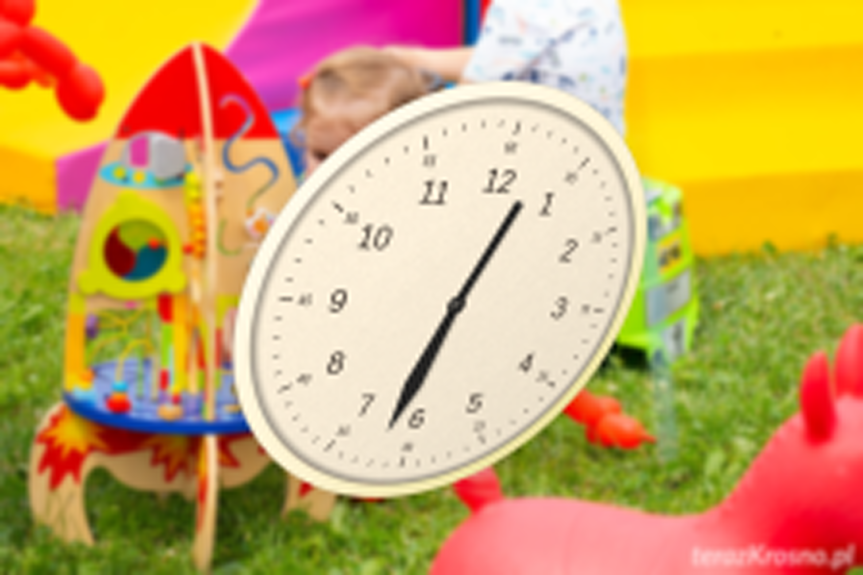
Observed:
12.32
